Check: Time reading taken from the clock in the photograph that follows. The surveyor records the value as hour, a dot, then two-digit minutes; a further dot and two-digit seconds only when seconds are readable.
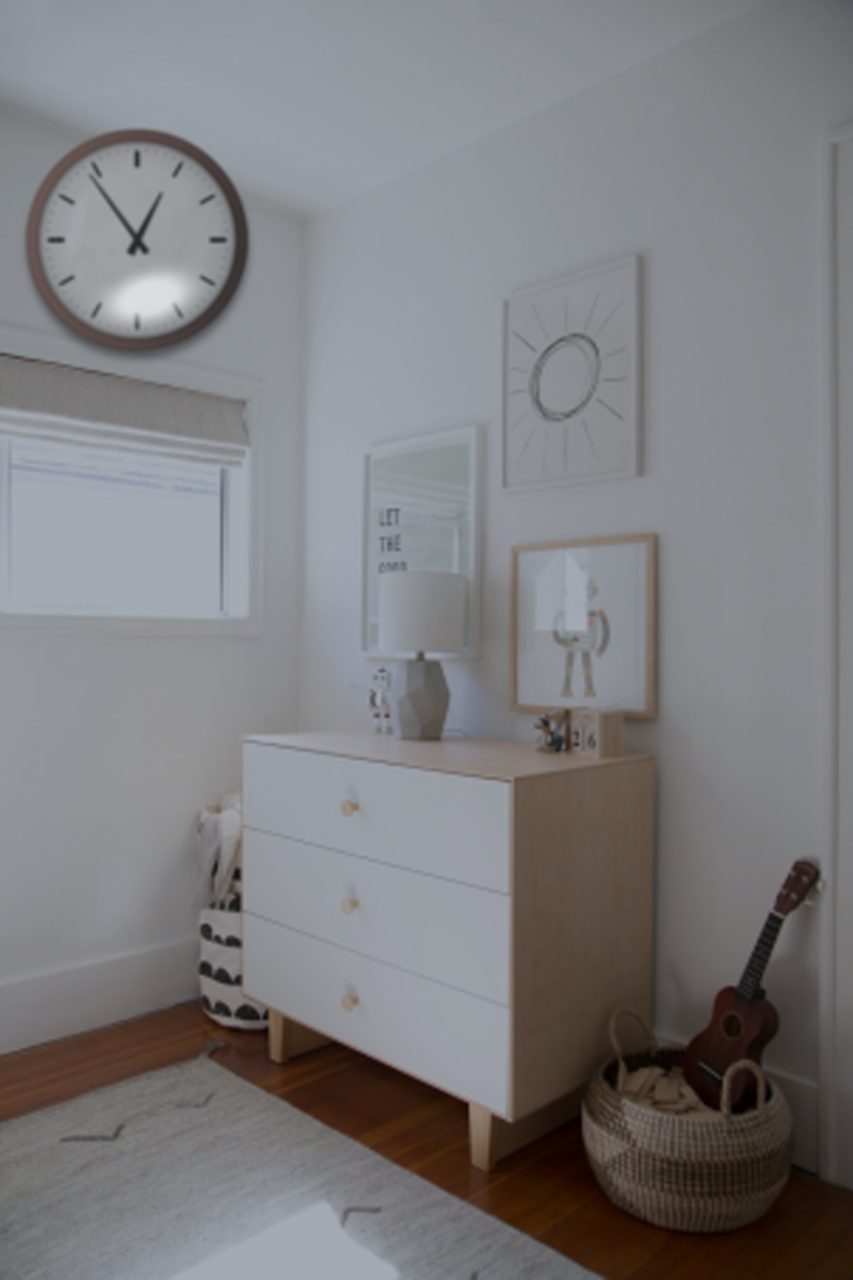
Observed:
12.54
